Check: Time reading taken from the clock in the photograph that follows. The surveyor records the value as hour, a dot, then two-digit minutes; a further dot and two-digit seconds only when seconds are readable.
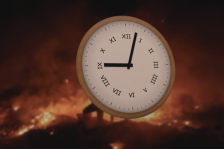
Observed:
9.03
